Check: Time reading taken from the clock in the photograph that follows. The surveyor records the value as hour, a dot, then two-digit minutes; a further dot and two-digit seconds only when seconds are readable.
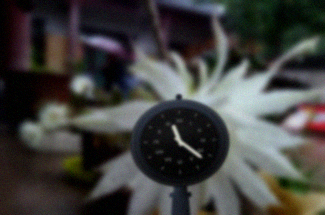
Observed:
11.22
